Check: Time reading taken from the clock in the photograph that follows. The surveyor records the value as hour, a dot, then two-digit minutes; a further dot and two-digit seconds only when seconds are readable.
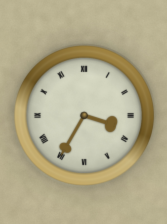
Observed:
3.35
